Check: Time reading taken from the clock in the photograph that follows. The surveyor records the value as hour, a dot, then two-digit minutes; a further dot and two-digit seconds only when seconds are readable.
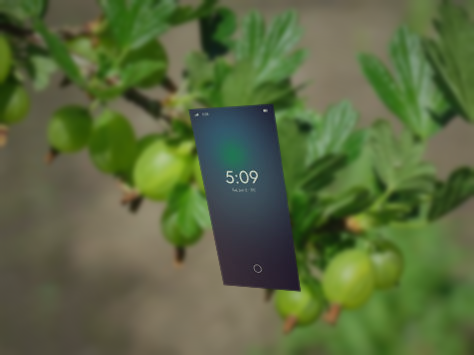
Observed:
5.09
